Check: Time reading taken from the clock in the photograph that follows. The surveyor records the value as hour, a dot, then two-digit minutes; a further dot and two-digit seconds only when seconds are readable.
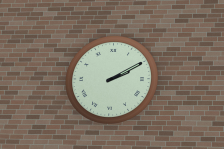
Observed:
2.10
